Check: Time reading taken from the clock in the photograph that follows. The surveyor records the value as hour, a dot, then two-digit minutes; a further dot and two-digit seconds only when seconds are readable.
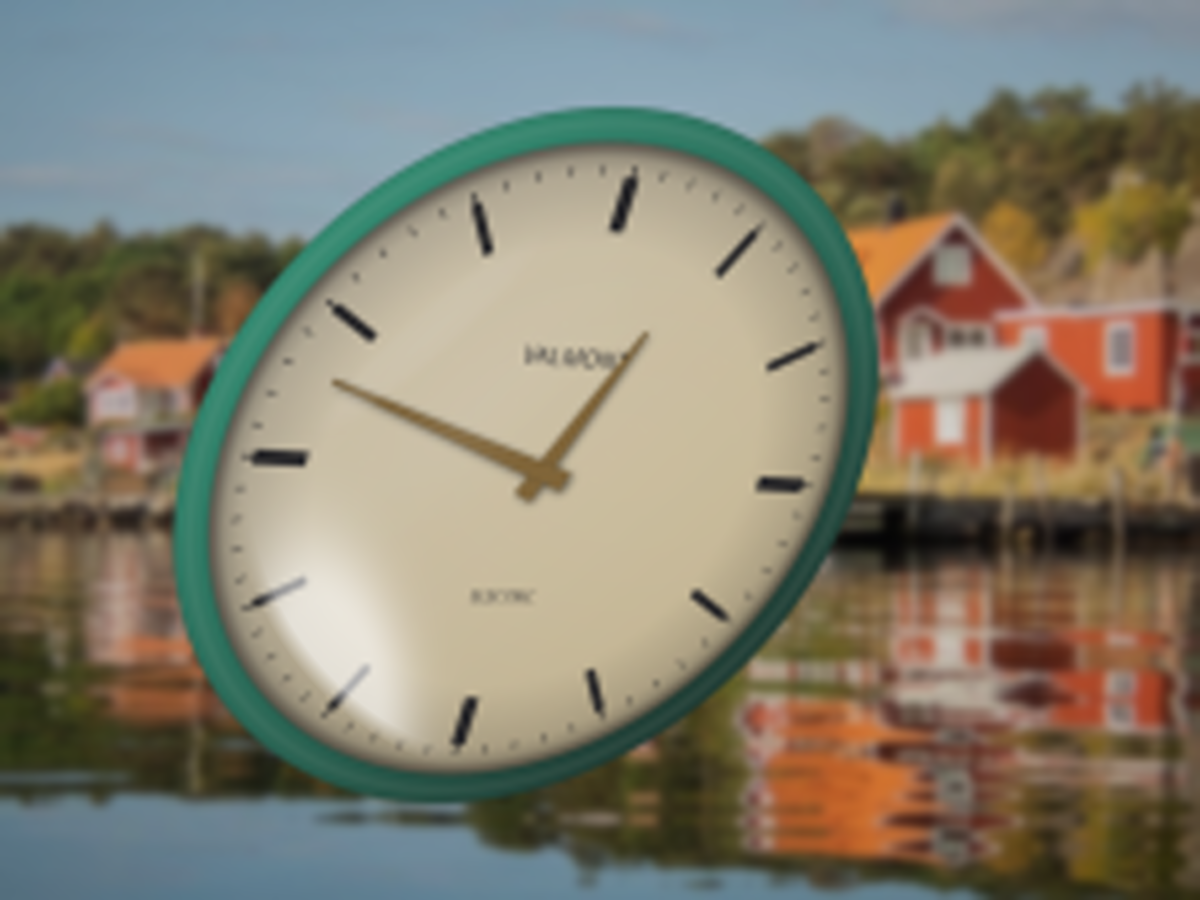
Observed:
12.48
